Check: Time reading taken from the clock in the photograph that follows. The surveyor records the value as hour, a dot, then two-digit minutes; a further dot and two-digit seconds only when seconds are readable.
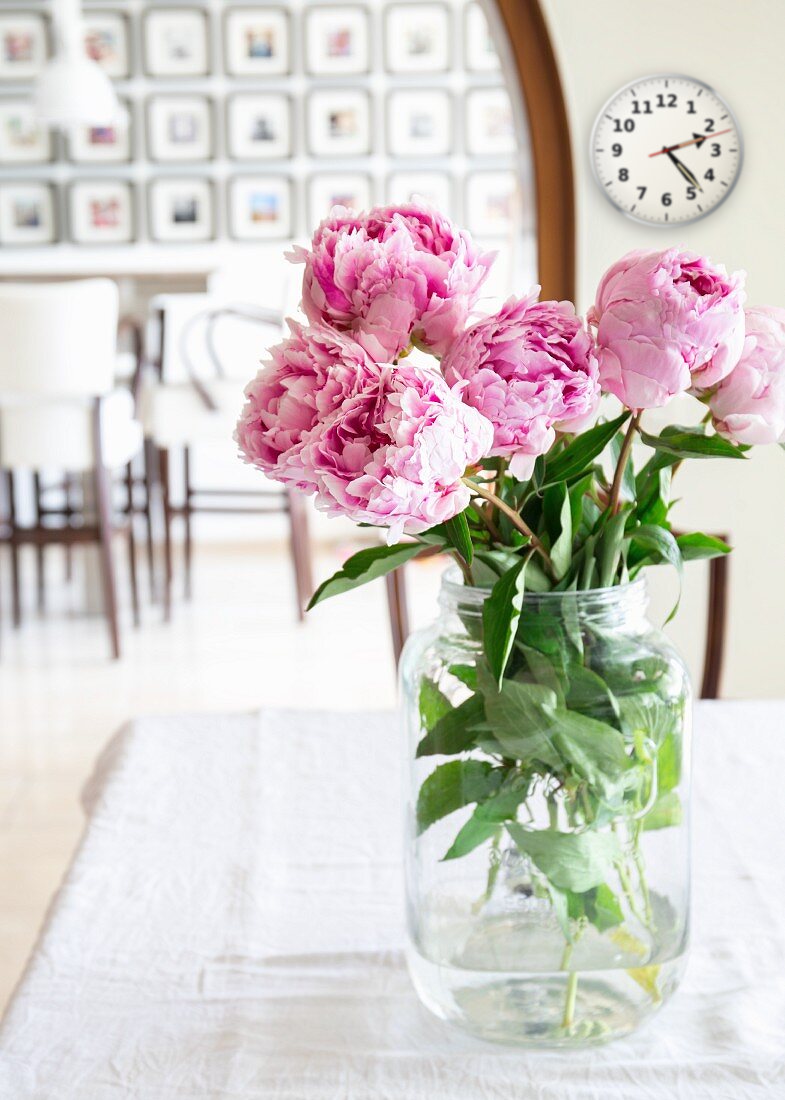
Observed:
2.23.12
